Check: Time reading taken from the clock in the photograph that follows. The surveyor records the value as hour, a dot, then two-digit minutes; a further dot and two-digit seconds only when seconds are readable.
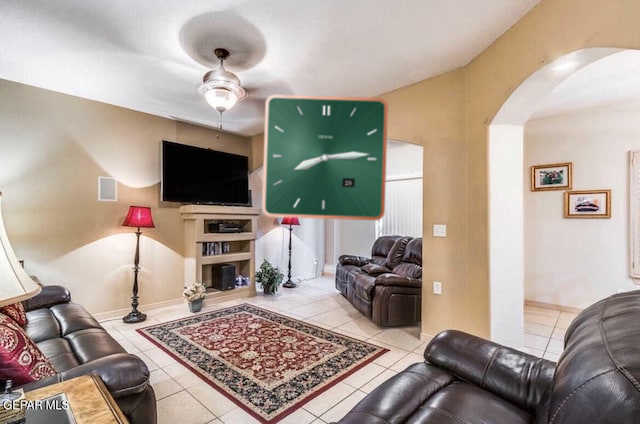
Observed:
8.14
